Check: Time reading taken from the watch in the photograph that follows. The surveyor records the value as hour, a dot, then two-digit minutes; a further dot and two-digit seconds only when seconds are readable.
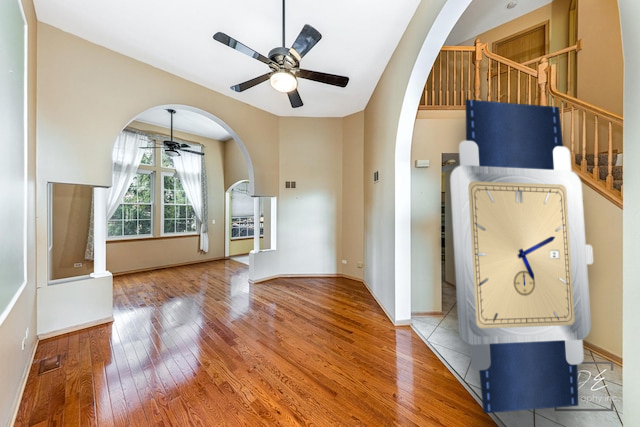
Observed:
5.11
